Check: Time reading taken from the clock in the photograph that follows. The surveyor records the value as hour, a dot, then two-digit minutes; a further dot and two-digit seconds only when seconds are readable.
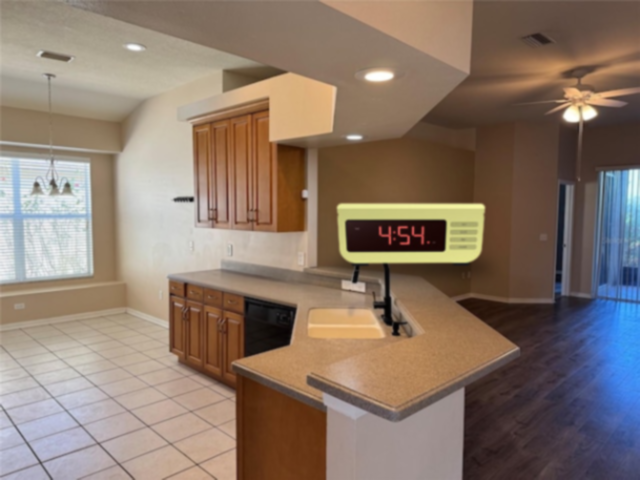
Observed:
4.54
